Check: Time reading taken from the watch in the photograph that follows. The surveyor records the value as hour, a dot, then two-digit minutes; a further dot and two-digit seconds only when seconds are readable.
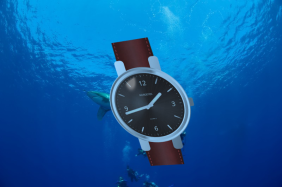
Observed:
1.43
